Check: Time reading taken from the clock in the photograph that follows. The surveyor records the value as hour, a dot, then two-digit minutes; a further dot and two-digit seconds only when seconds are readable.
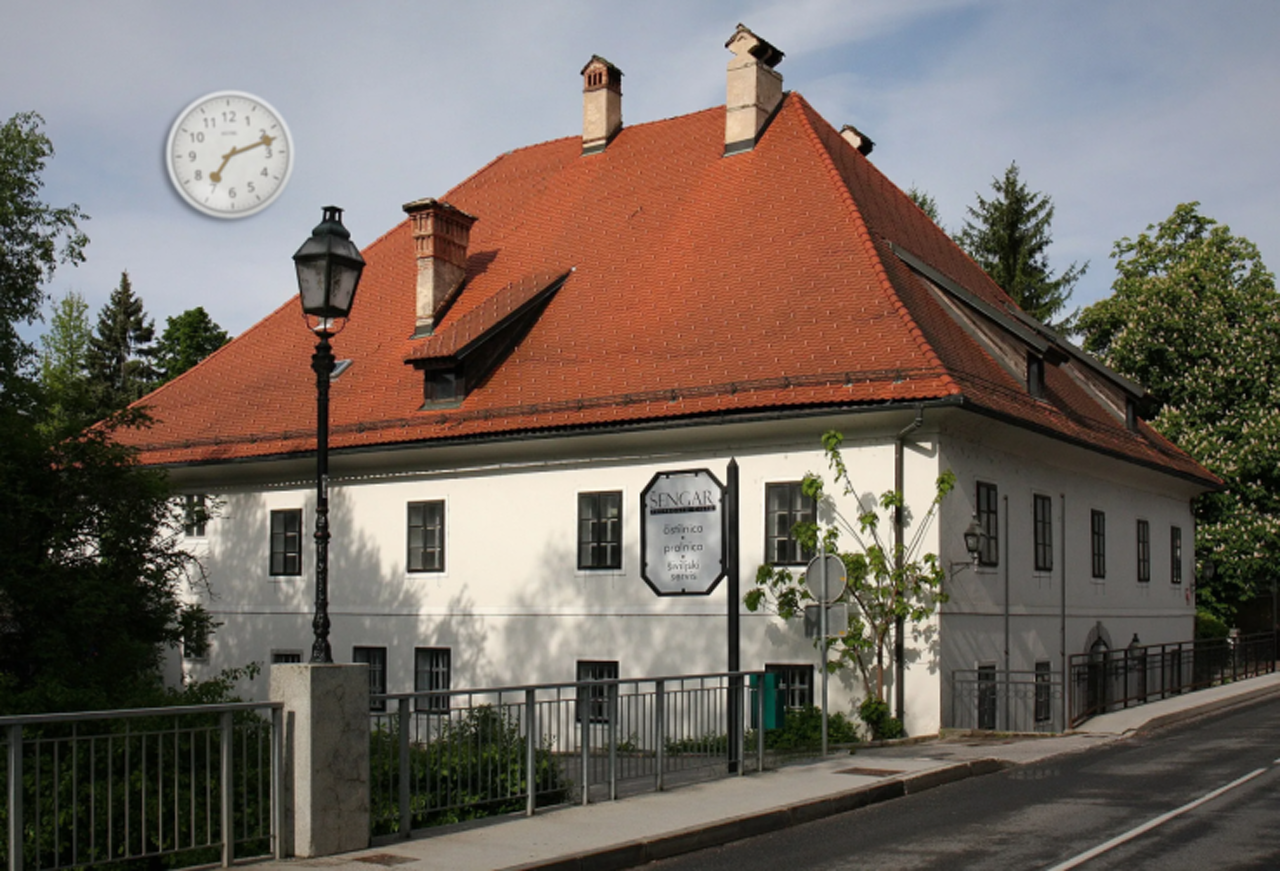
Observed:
7.12
